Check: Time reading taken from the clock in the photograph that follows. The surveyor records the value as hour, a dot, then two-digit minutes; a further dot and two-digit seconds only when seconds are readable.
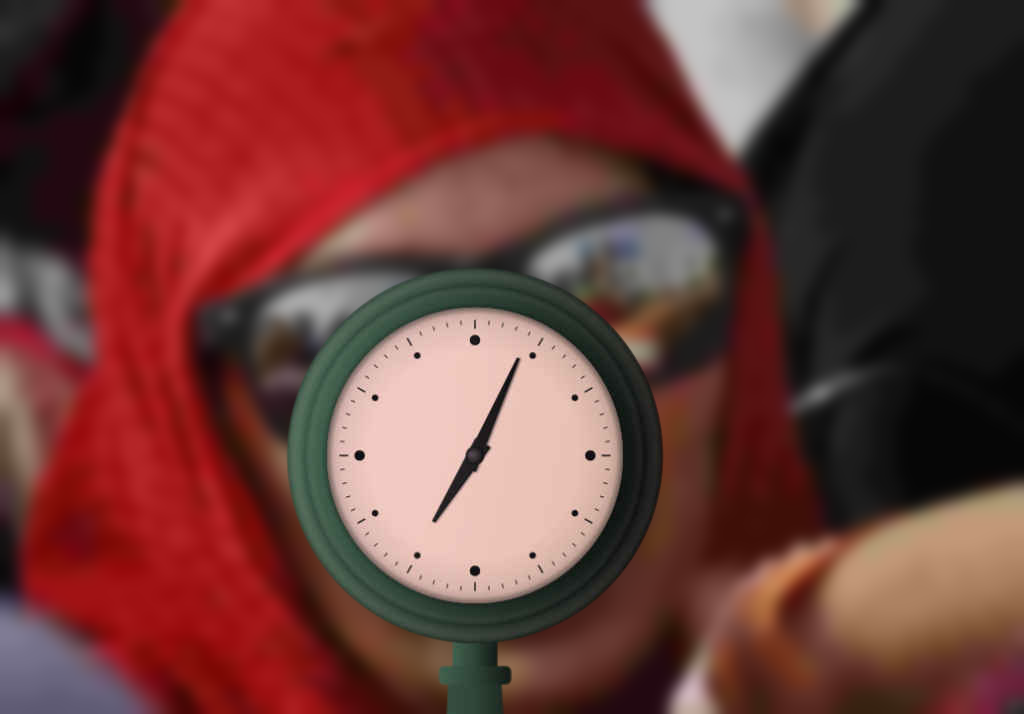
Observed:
7.04
